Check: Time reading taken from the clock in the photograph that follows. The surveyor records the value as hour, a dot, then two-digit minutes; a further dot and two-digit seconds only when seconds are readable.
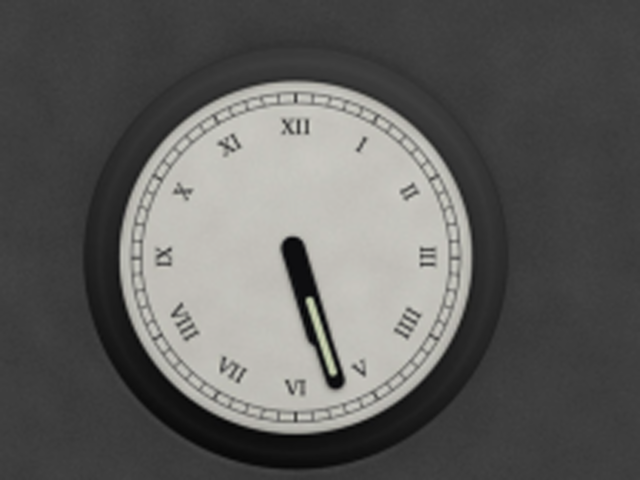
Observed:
5.27
